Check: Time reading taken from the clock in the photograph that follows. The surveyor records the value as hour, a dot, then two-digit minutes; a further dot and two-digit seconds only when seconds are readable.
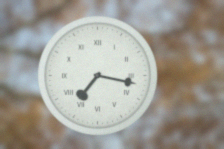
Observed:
7.17
